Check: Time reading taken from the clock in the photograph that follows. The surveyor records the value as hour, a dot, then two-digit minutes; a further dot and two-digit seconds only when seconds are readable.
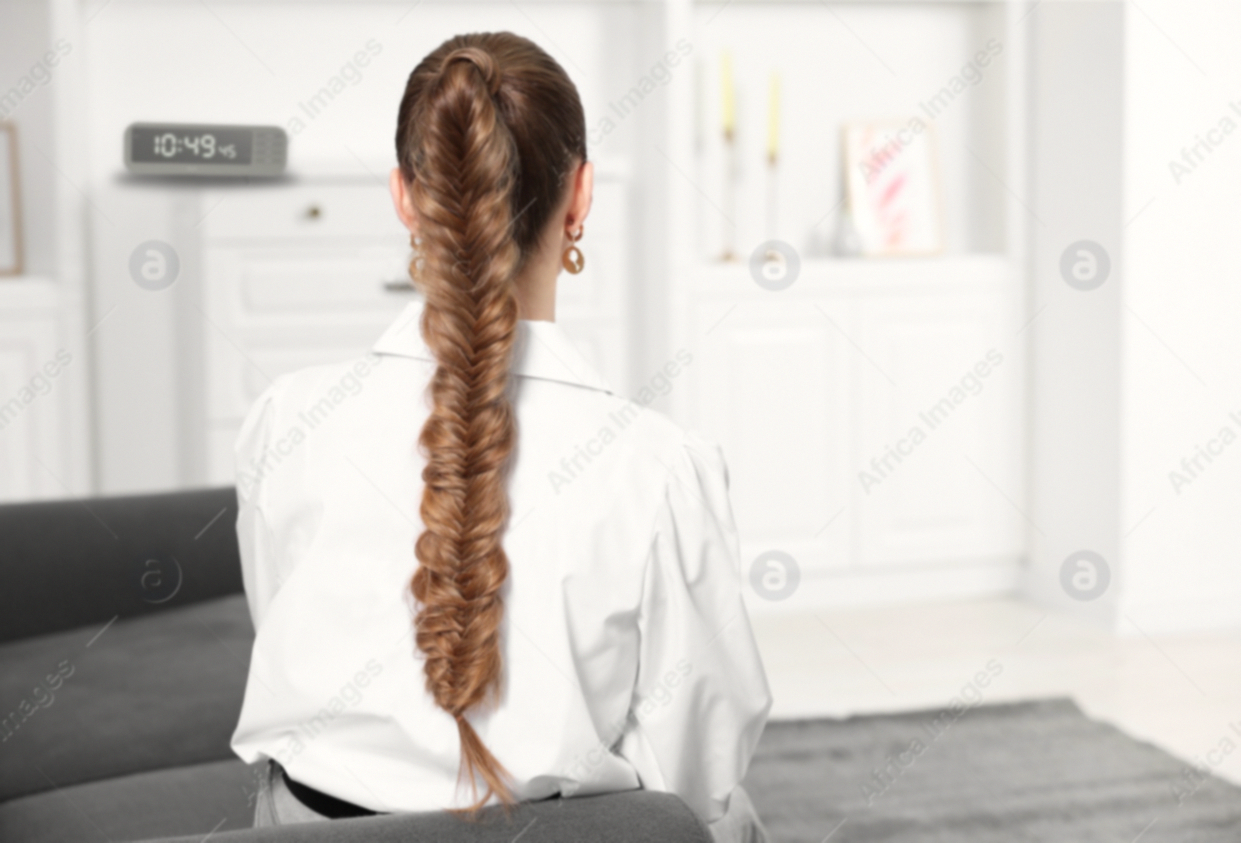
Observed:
10.49
